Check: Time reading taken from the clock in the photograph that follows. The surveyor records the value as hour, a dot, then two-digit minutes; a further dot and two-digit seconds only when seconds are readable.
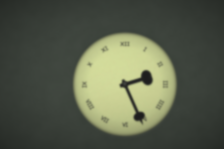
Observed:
2.26
